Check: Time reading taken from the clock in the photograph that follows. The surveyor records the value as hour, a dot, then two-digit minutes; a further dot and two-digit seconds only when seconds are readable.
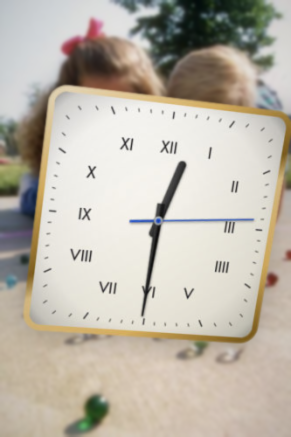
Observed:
12.30.14
